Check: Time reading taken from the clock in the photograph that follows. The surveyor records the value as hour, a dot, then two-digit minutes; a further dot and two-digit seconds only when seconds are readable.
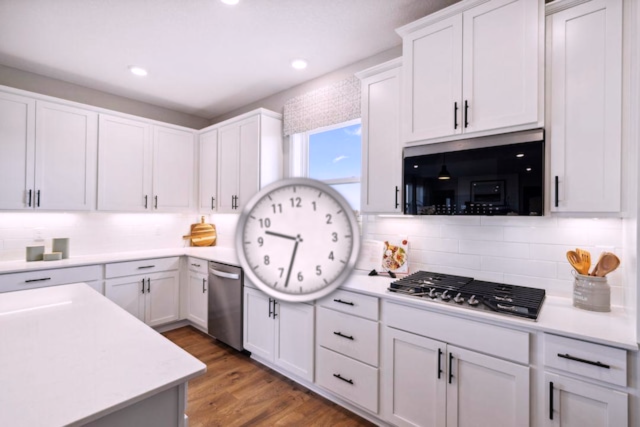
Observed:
9.33
